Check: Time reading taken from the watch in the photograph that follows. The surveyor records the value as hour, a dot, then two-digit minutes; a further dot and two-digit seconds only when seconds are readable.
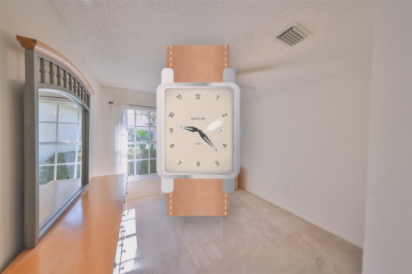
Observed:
9.23
